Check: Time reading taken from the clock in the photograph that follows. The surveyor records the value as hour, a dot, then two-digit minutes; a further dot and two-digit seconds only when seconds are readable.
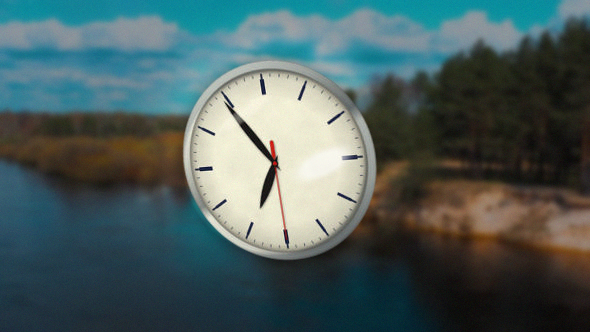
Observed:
6.54.30
